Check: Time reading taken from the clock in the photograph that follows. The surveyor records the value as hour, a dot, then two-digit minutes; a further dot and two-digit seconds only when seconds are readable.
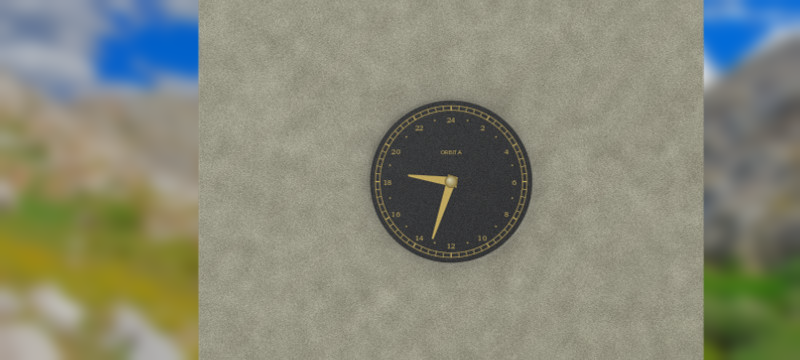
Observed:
18.33
